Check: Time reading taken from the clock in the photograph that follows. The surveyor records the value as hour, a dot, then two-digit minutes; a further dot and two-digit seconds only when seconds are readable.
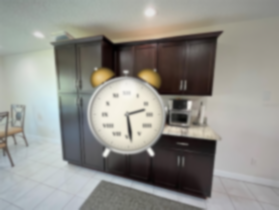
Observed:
2.29
